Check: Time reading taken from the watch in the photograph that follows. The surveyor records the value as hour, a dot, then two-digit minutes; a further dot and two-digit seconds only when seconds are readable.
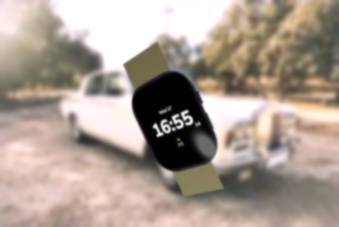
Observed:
16.55
